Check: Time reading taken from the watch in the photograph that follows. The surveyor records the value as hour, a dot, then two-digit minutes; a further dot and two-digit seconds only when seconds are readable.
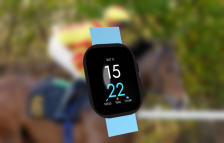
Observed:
15.22
